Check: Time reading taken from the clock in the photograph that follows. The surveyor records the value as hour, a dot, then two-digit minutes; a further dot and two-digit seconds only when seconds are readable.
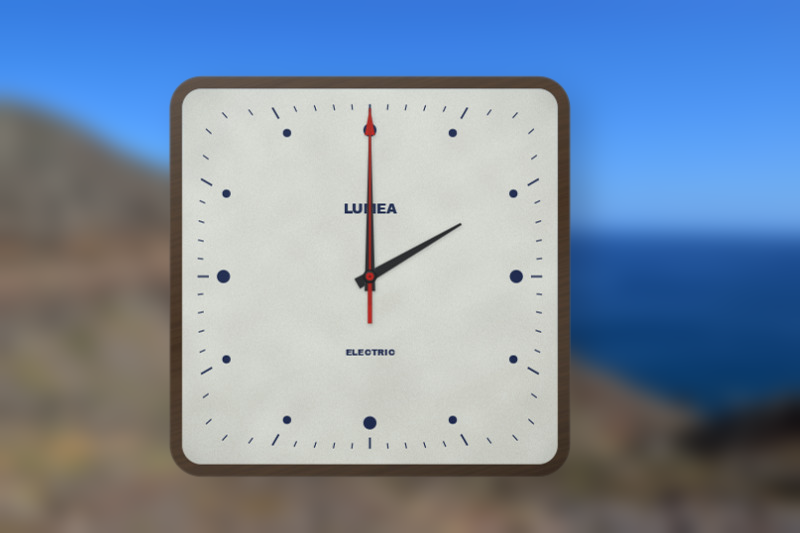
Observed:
2.00.00
